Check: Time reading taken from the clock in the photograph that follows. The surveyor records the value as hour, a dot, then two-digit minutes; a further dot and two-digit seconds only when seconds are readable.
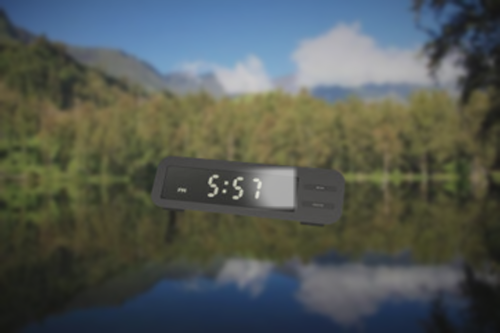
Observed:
5.57
